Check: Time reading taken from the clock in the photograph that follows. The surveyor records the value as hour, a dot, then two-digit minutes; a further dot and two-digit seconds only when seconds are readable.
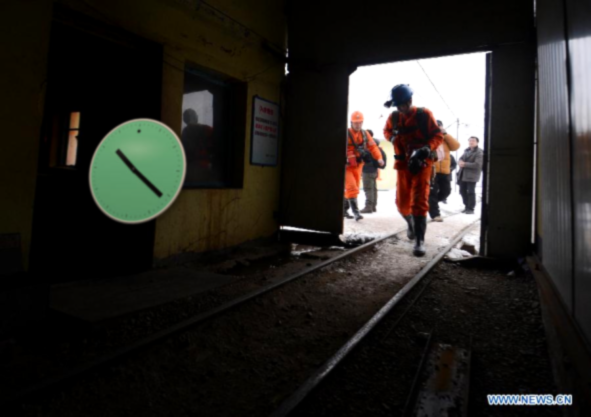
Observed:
10.21
